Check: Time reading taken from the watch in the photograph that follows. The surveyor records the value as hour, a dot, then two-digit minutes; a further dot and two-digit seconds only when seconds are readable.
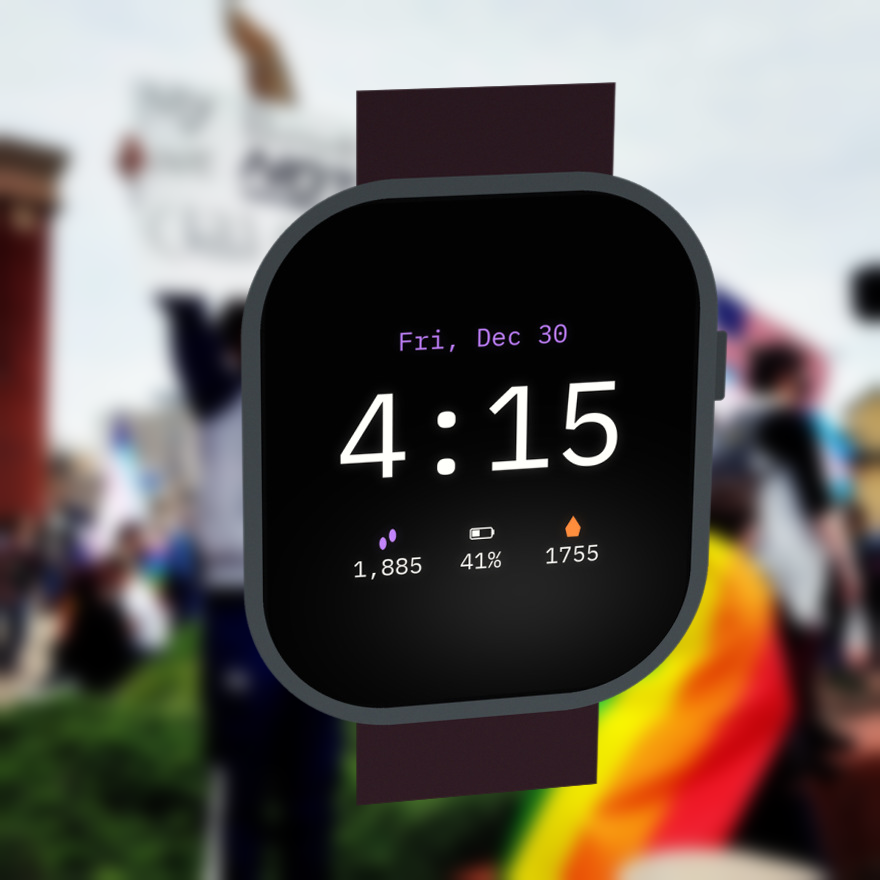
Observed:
4.15
